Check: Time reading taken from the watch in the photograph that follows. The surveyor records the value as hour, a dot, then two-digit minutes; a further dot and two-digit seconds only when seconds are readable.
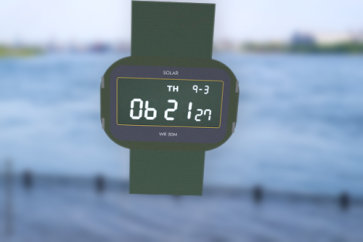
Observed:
6.21.27
